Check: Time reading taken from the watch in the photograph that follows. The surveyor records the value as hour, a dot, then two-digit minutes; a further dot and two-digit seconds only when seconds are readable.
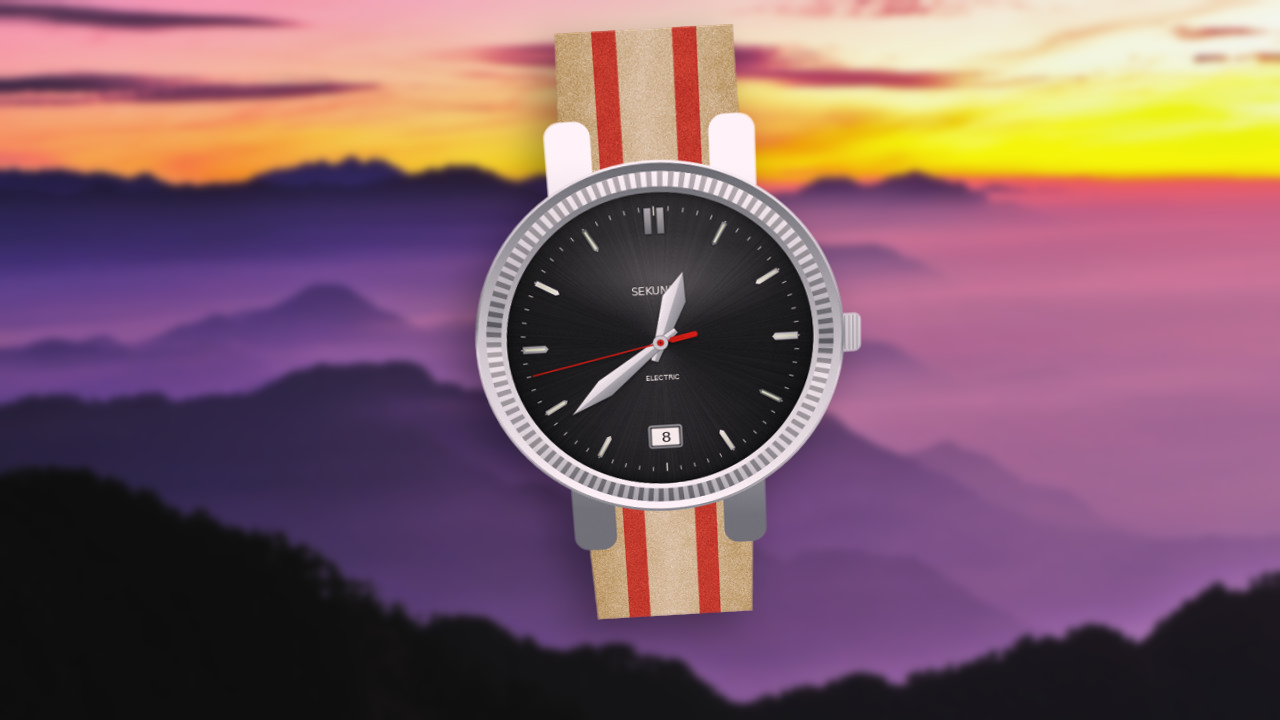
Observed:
12.38.43
